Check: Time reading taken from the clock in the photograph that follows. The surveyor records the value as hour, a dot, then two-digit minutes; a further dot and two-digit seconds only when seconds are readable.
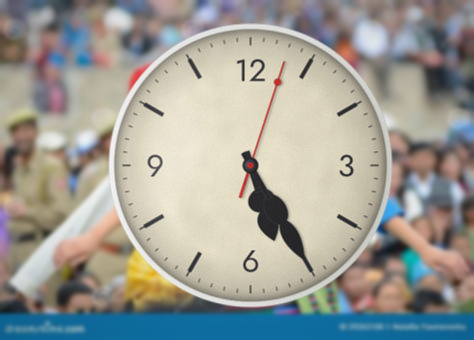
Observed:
5.25.03
